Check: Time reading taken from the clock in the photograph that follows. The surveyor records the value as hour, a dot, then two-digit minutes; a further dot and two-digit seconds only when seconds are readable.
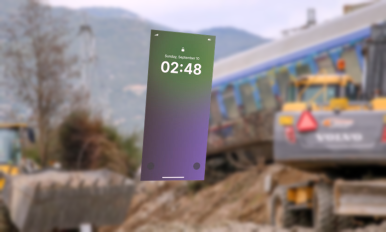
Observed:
2.48
